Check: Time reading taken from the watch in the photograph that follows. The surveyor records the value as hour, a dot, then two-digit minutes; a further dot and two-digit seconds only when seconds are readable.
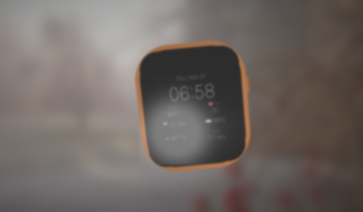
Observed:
6.58
